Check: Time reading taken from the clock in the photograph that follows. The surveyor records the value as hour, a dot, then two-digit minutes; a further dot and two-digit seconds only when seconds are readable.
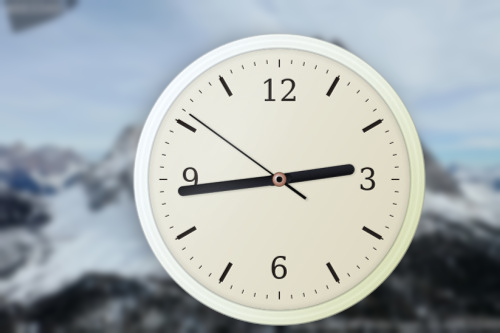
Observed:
2.43.51
